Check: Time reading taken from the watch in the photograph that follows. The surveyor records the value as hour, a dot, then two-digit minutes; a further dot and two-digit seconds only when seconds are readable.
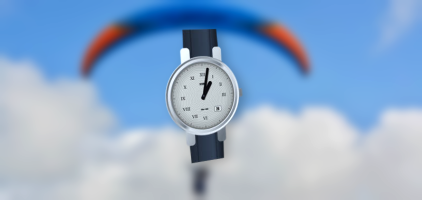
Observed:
1.02
